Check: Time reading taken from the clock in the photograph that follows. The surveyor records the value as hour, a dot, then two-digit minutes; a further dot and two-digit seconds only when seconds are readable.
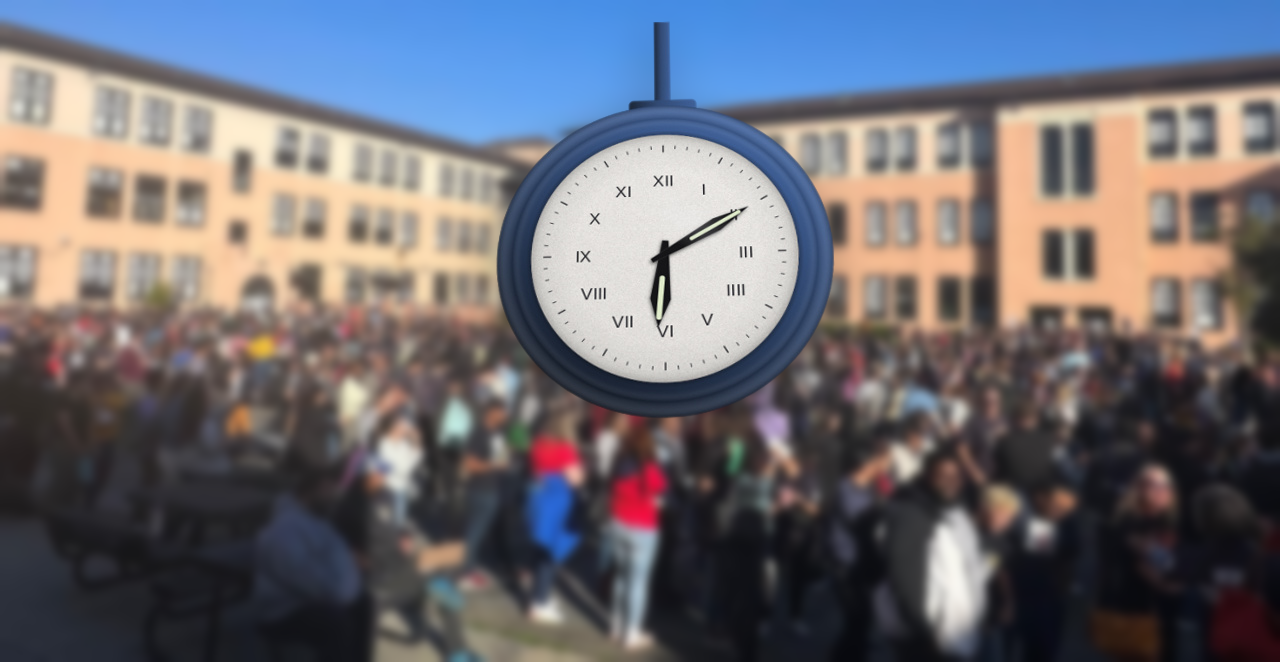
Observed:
6.10
